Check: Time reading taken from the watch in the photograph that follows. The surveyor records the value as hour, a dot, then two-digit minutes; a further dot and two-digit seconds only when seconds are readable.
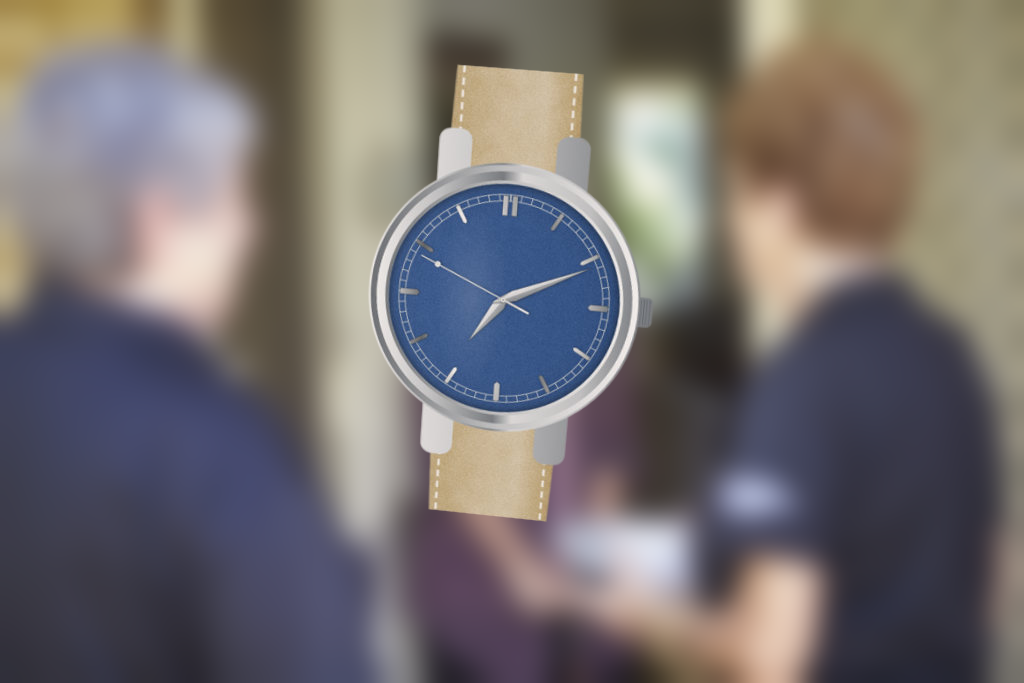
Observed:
7.10.49
